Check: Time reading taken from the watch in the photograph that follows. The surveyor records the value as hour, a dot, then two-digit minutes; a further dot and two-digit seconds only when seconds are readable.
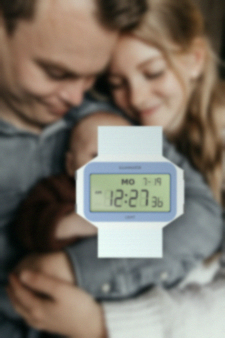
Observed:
12.27.36
